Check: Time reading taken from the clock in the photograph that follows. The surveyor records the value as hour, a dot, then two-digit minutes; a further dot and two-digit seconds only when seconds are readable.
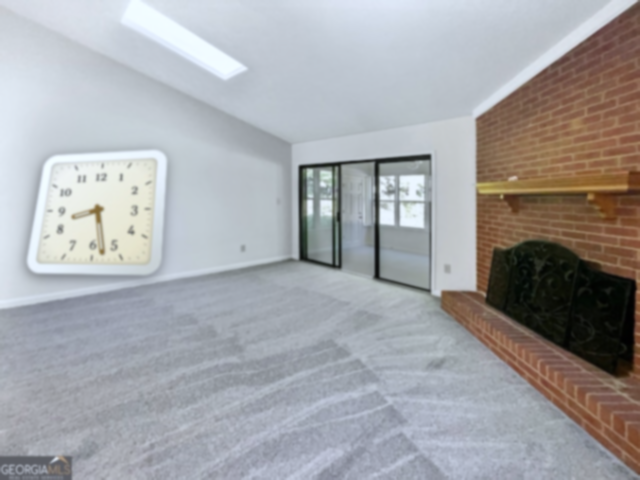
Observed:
8.28
